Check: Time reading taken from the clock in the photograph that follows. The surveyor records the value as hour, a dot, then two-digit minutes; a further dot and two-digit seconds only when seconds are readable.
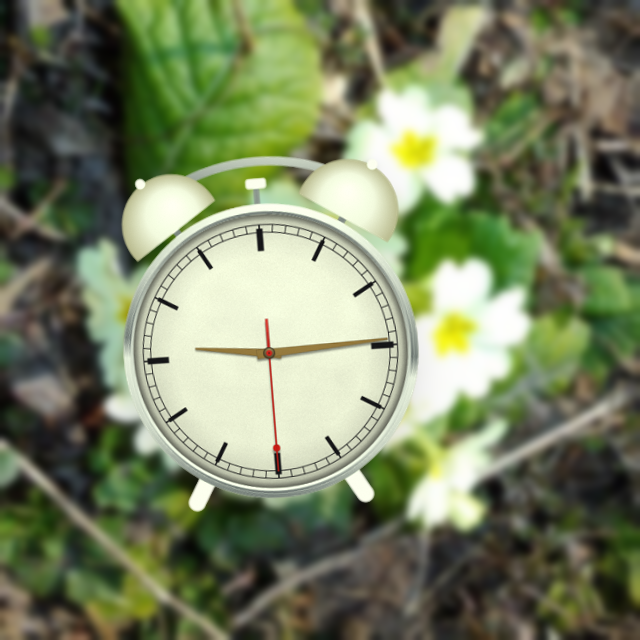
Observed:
9.14.30
